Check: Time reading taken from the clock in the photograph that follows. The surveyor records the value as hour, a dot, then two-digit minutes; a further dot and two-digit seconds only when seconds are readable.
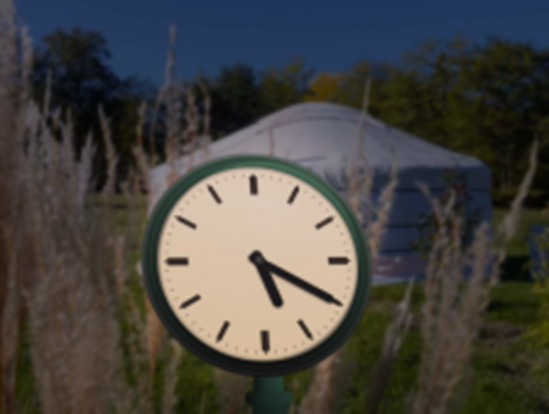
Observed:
5.20
